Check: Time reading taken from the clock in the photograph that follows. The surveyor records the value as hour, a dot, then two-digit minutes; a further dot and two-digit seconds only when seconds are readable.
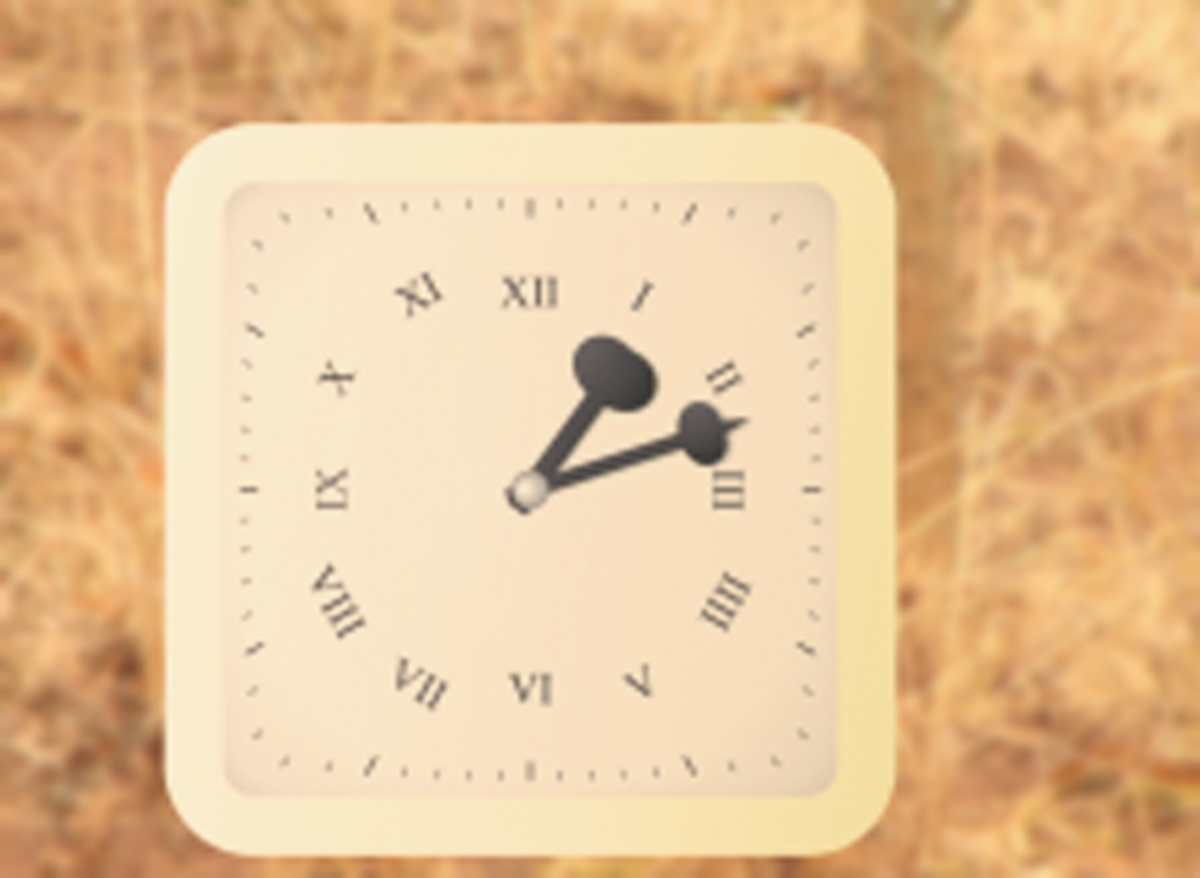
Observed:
1.12
